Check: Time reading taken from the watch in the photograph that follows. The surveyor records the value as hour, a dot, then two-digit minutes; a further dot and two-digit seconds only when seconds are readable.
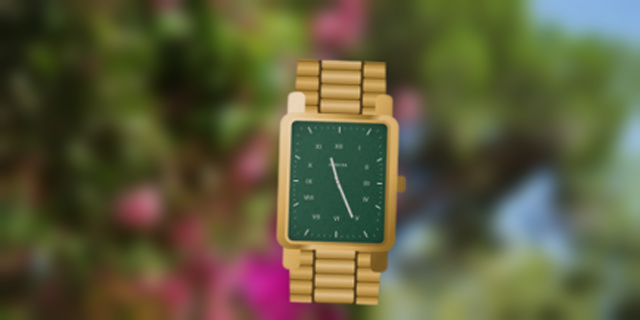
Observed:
11.26
